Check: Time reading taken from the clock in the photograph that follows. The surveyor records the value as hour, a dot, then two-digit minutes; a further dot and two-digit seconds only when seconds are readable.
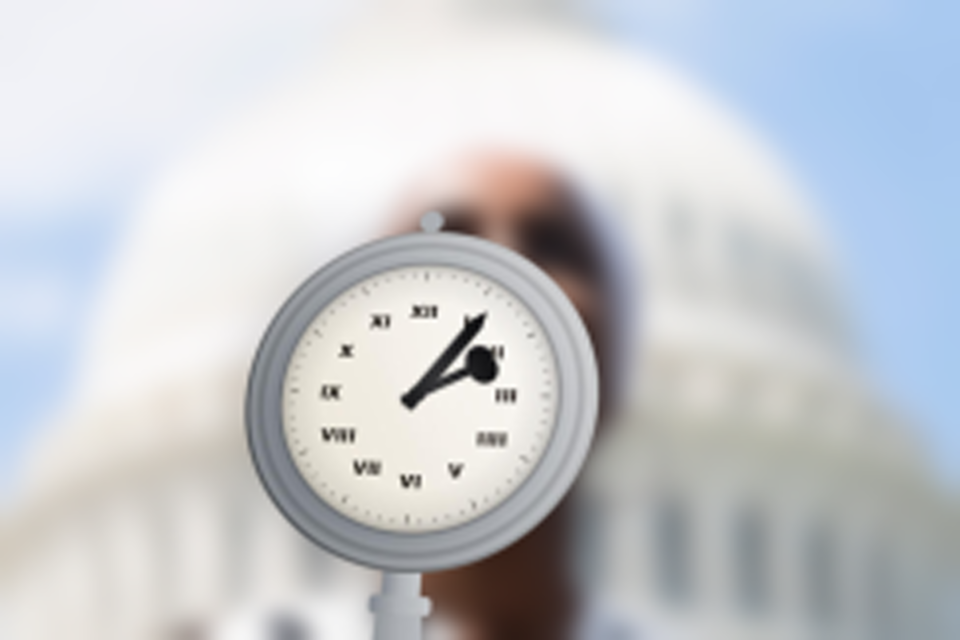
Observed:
2.06
